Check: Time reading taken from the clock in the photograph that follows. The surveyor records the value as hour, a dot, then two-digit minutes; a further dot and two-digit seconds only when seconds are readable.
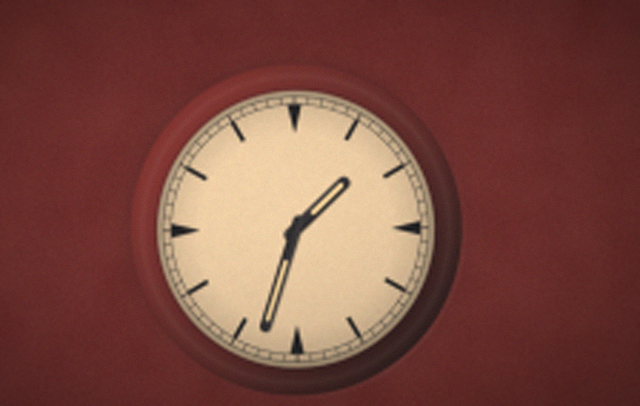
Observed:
1.33
